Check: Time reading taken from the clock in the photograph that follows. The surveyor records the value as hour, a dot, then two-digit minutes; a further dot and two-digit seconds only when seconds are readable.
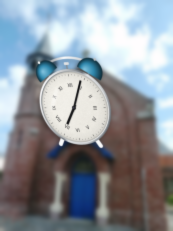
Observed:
7.04
